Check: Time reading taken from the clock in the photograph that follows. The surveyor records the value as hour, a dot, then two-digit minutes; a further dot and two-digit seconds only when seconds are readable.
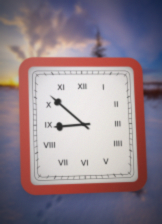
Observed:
8.52
